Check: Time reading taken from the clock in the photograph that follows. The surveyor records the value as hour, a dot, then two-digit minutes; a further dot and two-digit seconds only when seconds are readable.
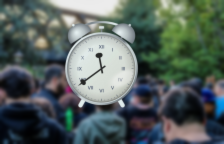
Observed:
11.39
